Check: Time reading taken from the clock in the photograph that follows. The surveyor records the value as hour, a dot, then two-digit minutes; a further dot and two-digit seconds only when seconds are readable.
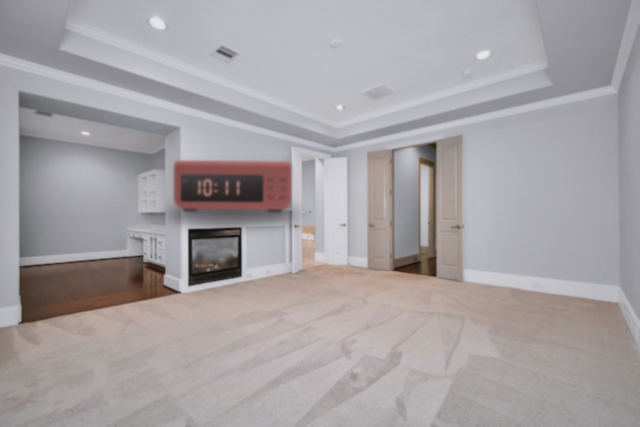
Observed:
10.11
